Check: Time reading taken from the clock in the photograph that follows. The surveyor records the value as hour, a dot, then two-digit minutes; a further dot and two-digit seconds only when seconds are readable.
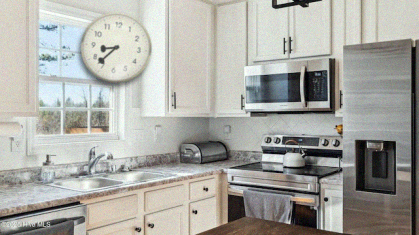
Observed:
8.37
